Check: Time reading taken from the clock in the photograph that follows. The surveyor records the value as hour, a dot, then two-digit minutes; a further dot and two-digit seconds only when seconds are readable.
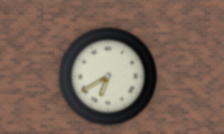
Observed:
6.40
